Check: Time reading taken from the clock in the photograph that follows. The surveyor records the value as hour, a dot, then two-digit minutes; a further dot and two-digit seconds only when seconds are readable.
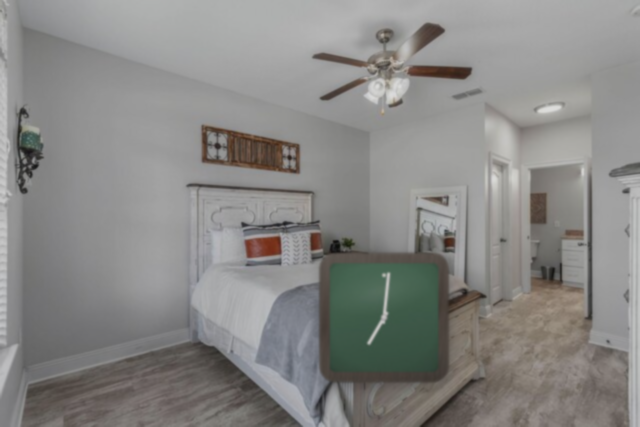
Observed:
7.01
